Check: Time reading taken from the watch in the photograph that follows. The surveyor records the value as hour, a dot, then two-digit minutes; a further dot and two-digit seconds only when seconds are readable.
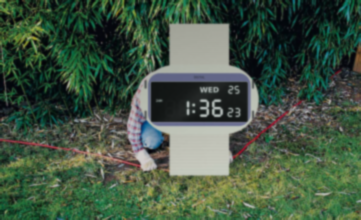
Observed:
1.36
